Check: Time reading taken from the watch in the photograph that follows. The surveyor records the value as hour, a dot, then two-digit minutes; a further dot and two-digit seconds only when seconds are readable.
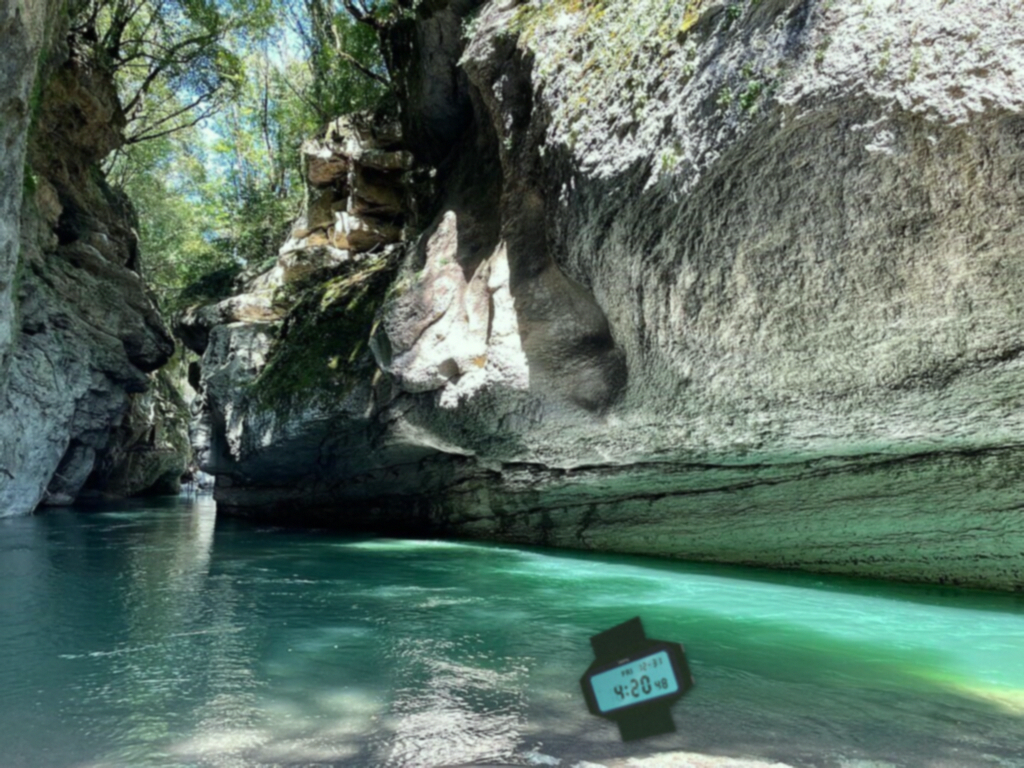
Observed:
4.20
